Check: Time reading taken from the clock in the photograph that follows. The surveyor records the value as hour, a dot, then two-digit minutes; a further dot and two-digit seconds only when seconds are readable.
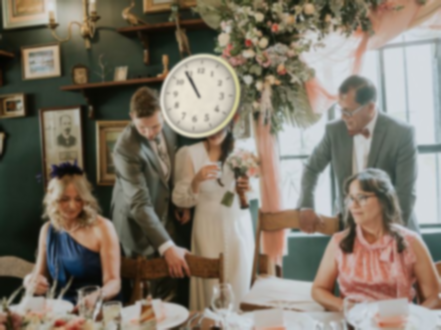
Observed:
10.54
